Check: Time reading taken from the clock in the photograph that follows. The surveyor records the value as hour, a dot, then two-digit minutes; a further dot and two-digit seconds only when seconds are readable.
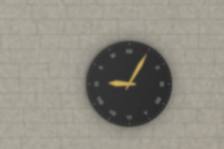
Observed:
9.05
